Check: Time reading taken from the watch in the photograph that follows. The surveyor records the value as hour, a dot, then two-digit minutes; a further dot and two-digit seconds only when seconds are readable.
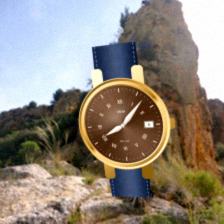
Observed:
8.07
